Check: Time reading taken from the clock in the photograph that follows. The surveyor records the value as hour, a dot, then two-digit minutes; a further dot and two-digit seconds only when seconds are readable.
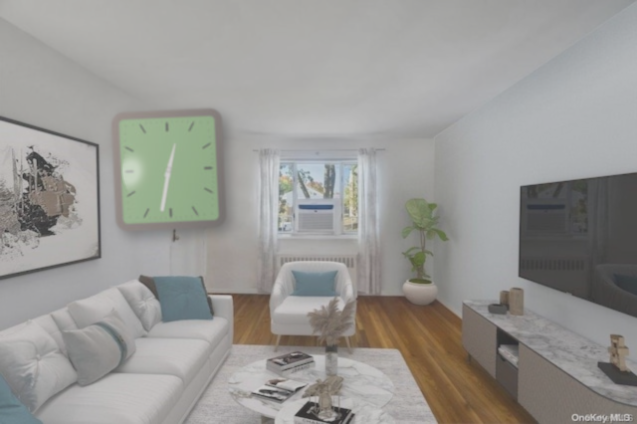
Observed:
12.32
